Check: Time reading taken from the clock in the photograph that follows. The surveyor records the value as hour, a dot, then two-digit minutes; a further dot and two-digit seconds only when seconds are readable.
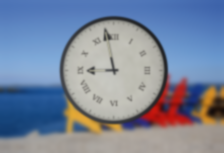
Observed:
8.58
